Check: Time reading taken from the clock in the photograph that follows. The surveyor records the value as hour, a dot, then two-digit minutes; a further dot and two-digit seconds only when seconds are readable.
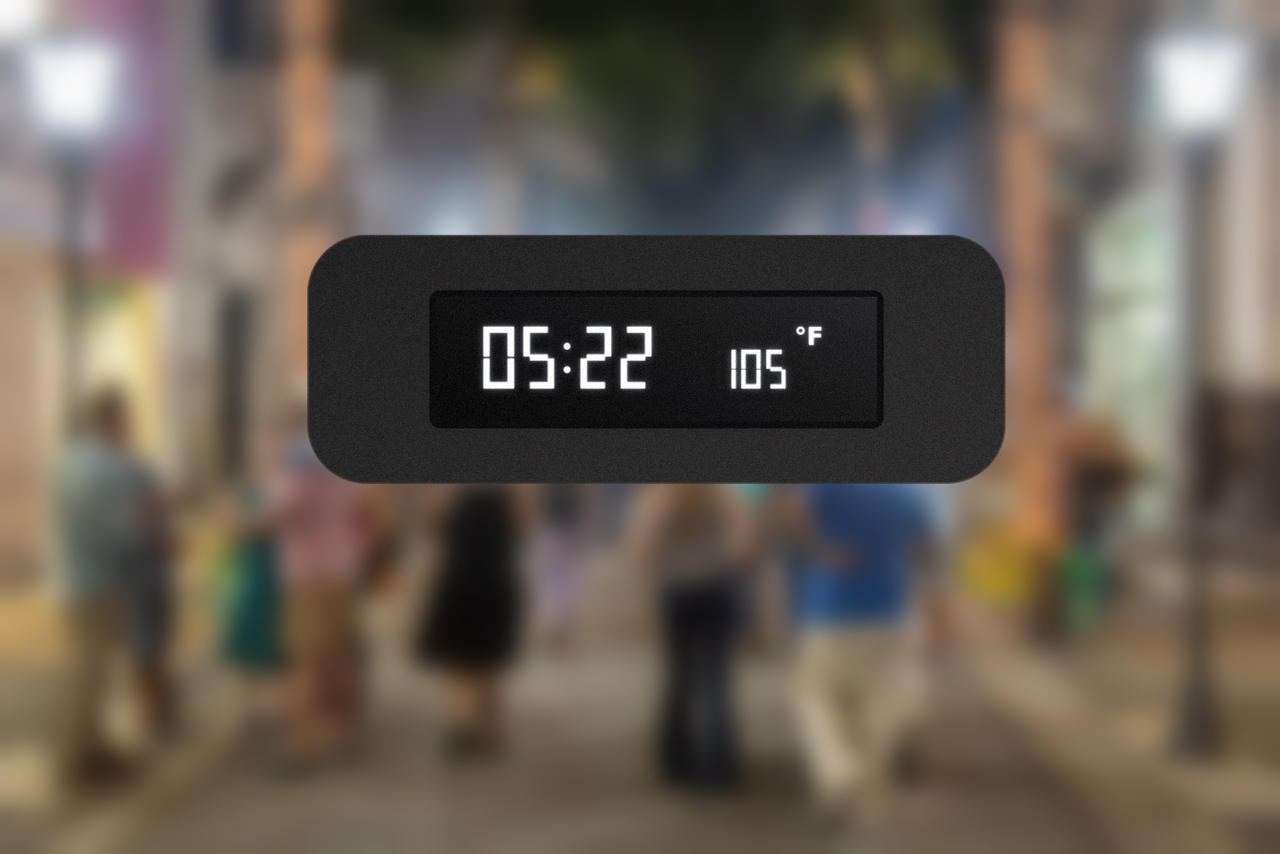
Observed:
5.22
